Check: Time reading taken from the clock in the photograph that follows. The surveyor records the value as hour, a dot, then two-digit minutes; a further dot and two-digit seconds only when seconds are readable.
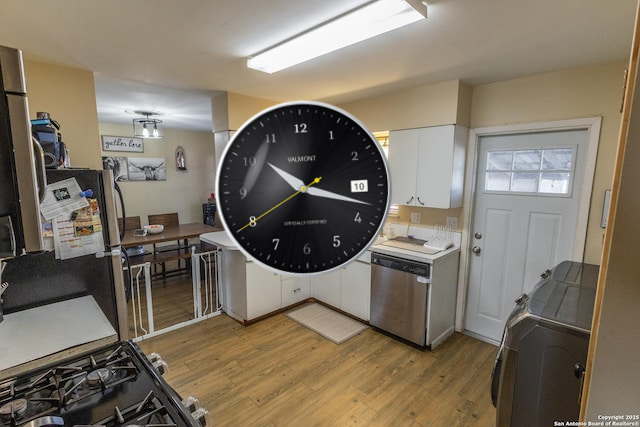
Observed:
10.17.40
